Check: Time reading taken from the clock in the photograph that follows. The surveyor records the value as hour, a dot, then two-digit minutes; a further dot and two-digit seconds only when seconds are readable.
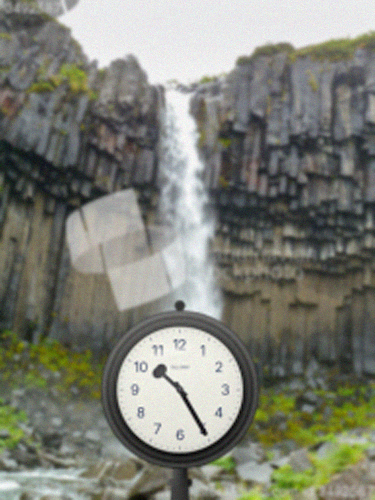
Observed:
10.25
